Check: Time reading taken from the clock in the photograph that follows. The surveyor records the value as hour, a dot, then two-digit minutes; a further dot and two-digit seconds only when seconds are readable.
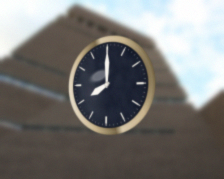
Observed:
8.00
